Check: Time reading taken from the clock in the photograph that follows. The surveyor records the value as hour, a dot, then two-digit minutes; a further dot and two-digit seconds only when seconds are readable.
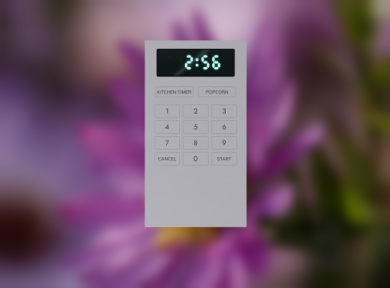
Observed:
2.56
